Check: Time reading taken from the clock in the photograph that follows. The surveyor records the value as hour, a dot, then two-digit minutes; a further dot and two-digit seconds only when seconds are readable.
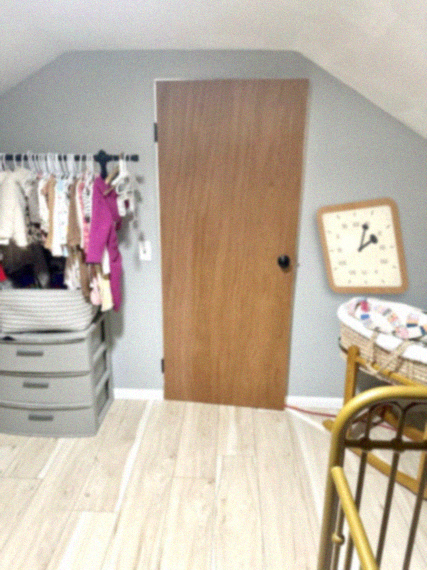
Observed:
2.04
